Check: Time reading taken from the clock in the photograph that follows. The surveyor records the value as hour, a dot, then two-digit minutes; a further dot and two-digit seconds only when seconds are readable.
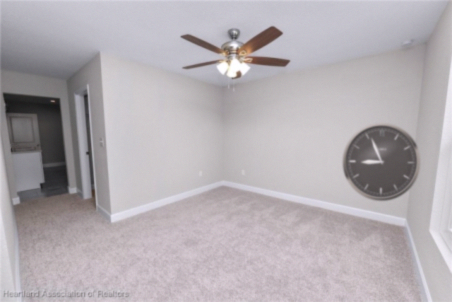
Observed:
8.56
